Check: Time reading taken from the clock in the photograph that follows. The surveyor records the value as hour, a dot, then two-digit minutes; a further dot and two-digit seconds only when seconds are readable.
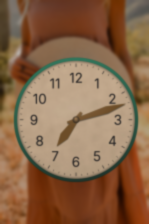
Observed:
7.12
